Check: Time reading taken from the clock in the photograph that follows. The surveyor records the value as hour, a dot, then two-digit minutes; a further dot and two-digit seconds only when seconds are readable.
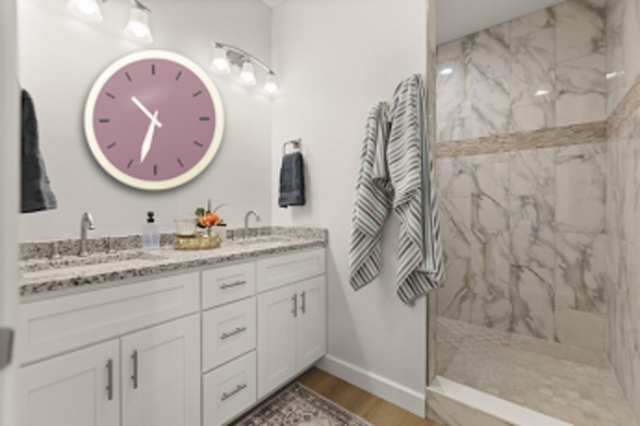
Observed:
10.33
